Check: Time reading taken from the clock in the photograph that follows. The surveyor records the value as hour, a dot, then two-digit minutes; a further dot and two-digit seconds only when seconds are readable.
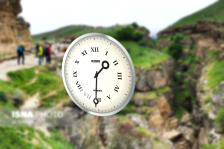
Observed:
1.31
